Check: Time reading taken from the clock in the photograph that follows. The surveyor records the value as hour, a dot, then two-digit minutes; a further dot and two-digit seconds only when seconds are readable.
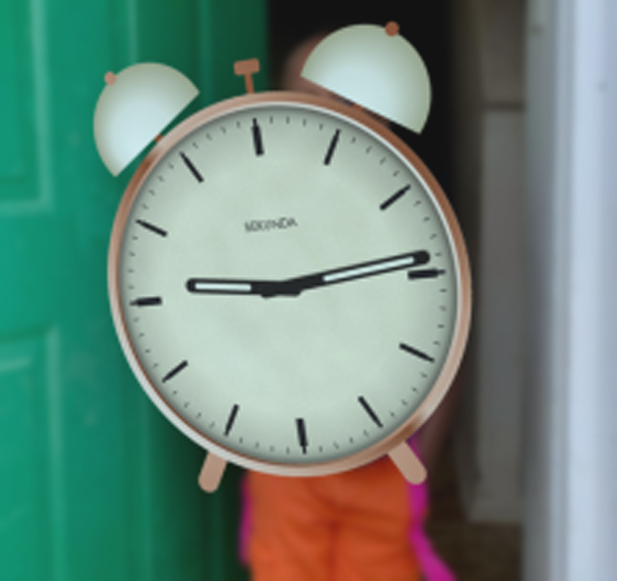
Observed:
9.14
